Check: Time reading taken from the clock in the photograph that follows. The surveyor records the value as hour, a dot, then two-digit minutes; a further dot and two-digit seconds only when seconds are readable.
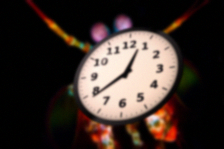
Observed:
12.39
